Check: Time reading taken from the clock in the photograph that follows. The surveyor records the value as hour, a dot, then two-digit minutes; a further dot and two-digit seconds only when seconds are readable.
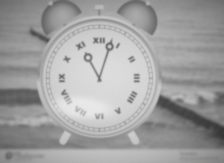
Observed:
11.03
